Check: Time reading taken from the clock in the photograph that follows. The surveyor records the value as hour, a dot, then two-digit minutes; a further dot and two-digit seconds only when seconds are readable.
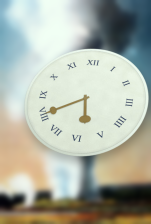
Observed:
5.40
